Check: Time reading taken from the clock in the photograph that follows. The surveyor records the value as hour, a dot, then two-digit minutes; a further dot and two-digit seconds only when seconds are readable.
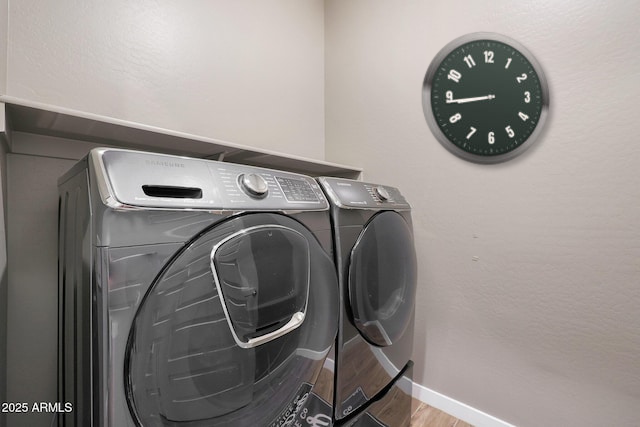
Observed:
8.44
